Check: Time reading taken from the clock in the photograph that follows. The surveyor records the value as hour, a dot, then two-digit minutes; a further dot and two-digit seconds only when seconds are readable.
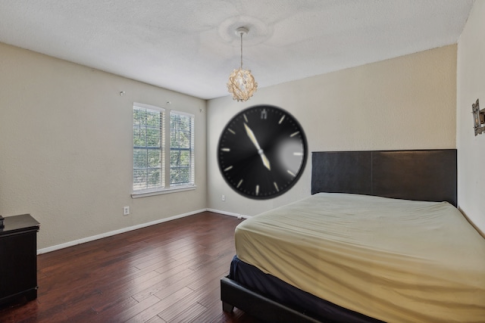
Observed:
4.54
